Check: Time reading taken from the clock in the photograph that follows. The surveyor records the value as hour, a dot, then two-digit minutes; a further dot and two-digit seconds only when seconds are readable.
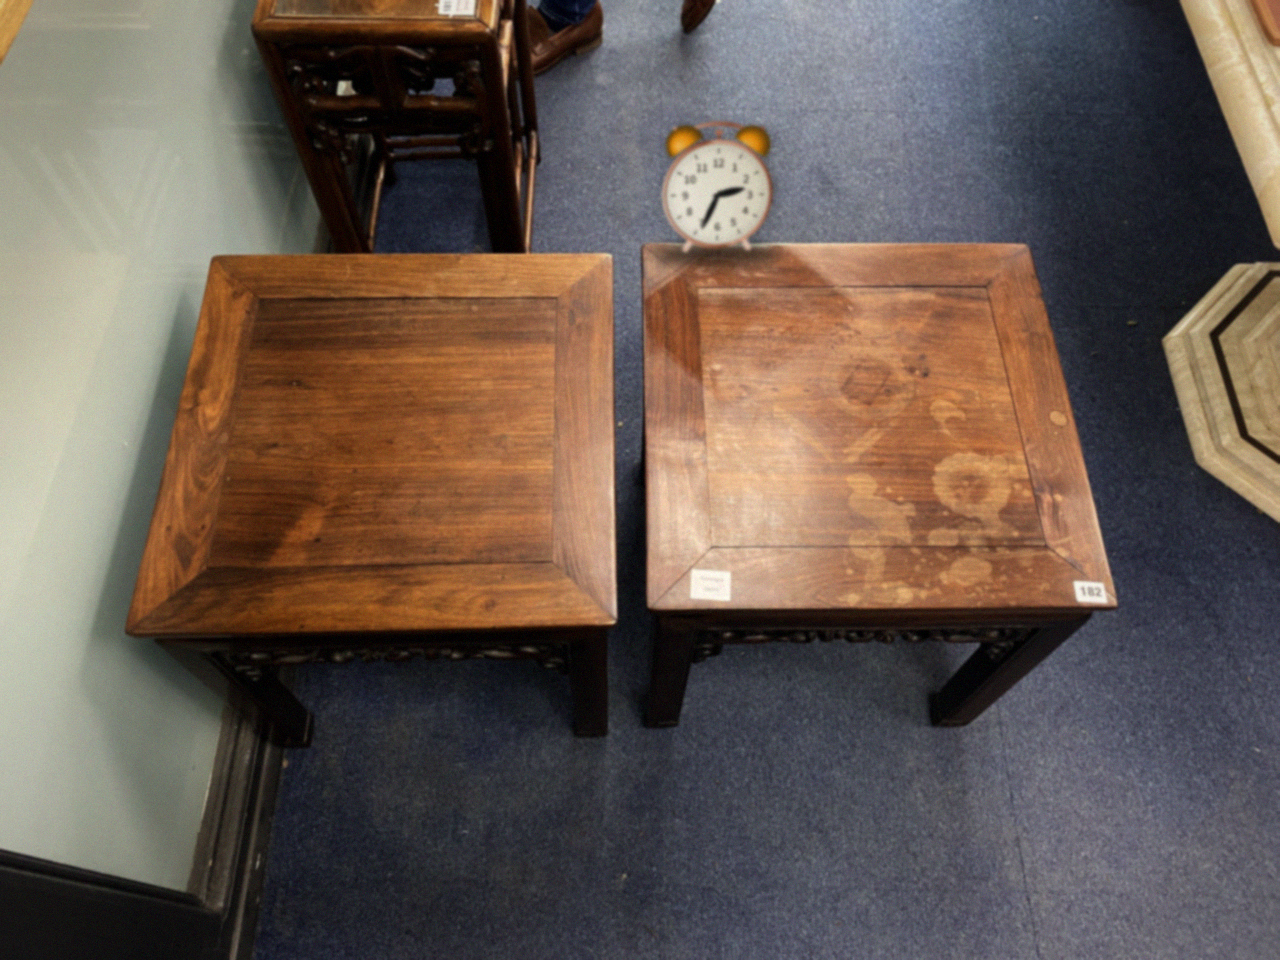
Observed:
2.34
